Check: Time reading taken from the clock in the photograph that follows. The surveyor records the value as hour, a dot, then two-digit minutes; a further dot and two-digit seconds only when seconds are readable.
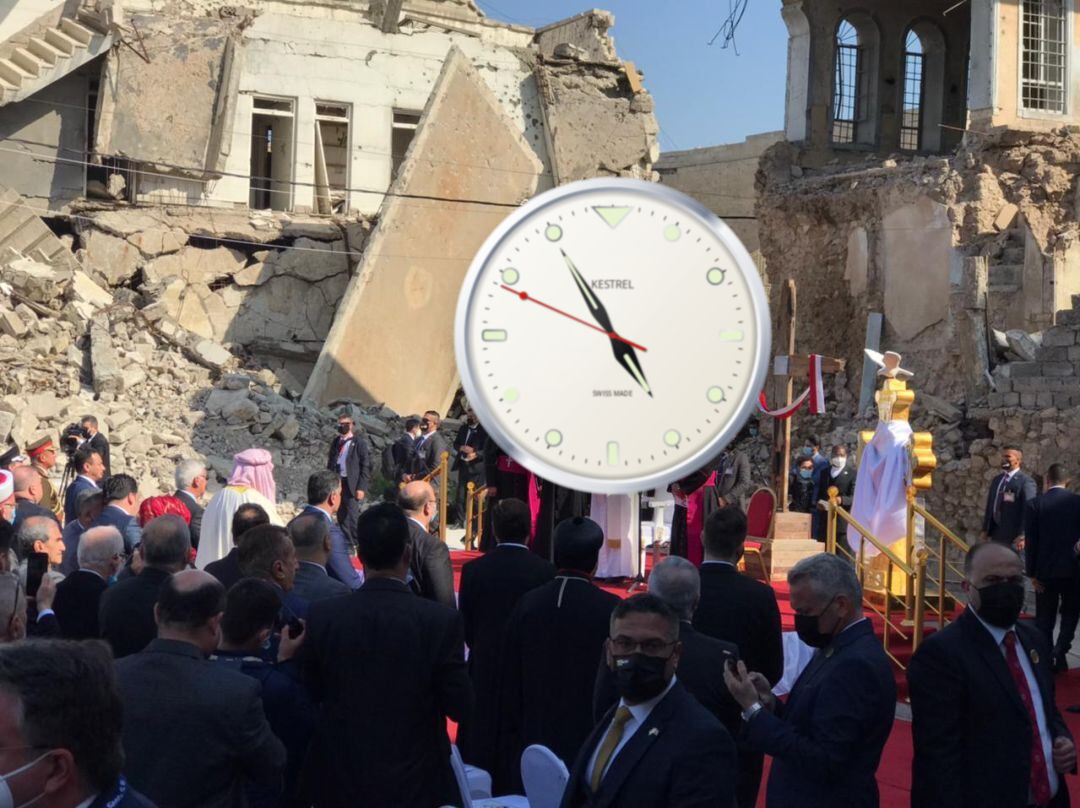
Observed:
4.54.49
